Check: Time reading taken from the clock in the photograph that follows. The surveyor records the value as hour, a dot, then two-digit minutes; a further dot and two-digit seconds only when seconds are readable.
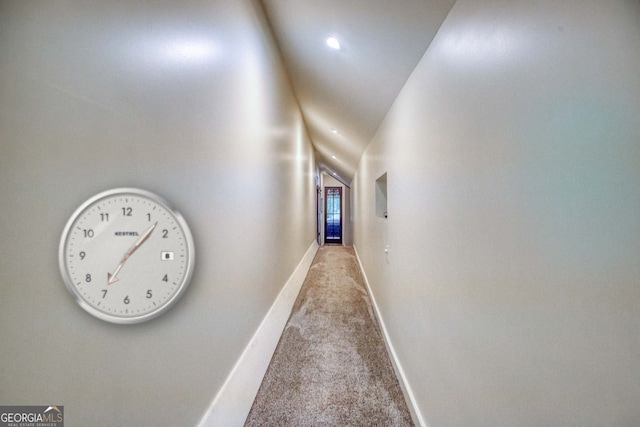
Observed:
7.07
